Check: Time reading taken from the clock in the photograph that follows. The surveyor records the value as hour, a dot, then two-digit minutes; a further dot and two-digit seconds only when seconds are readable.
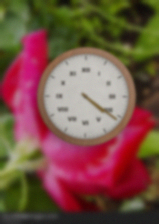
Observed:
4.21
